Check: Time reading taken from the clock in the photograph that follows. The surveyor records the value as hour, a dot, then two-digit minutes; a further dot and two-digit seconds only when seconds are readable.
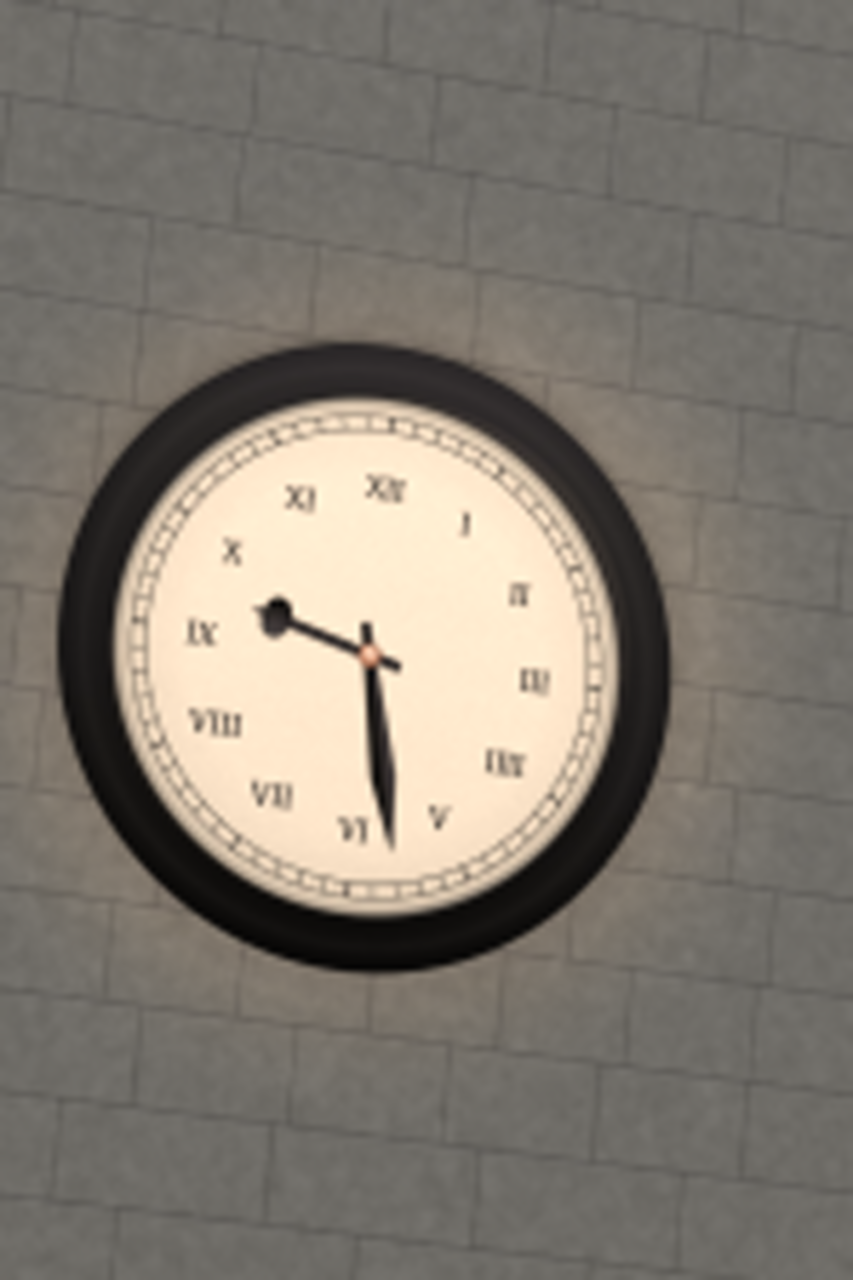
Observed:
9.28
